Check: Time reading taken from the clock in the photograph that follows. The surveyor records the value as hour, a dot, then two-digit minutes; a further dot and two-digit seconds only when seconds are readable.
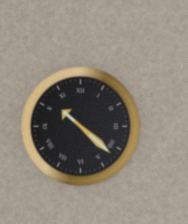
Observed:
10.22
